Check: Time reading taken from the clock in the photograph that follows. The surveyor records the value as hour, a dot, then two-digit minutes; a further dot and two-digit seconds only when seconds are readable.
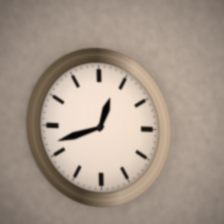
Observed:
12.42
